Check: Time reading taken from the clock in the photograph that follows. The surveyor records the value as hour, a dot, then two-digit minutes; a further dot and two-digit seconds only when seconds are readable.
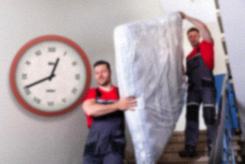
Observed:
12.41
